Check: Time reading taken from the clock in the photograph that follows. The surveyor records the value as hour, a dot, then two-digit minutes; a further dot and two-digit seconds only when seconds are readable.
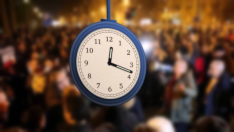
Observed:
12.18
